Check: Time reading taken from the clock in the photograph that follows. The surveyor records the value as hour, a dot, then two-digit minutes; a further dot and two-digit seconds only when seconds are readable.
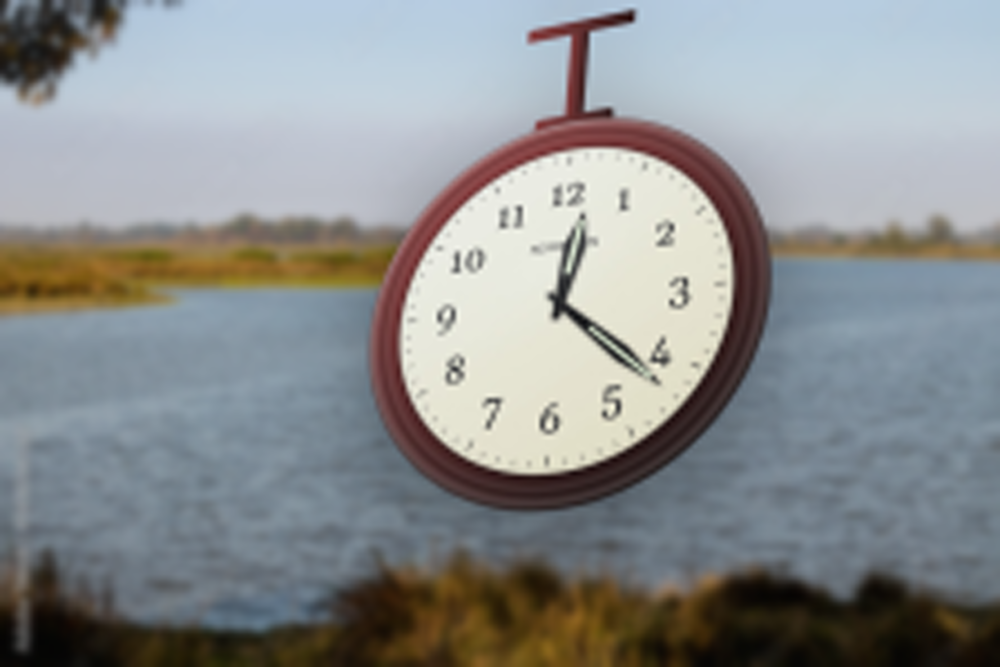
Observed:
12.22
